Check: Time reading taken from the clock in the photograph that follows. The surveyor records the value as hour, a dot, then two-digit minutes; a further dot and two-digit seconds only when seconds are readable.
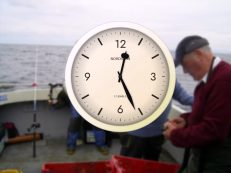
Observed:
12.26
